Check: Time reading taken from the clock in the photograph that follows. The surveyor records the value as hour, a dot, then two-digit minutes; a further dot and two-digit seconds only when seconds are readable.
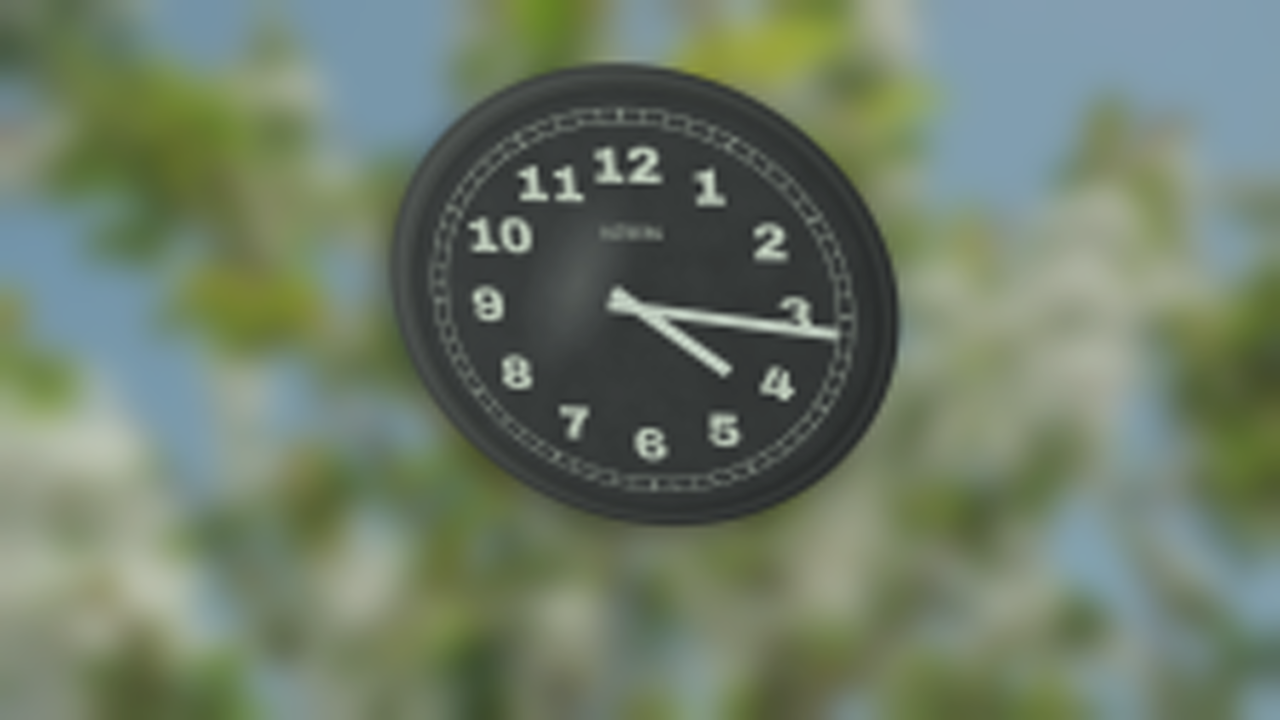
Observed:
4.16
